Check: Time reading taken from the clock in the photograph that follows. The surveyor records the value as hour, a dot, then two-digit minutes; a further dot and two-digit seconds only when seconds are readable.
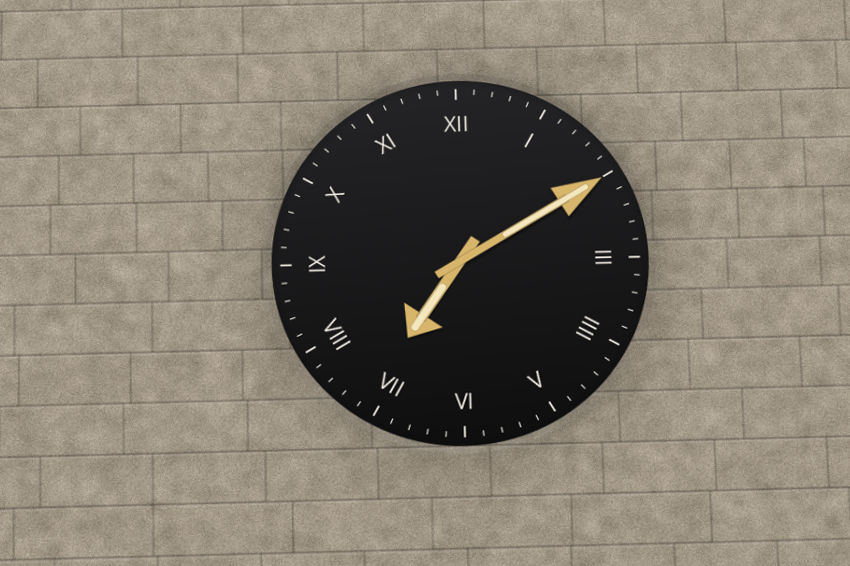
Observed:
7.10
